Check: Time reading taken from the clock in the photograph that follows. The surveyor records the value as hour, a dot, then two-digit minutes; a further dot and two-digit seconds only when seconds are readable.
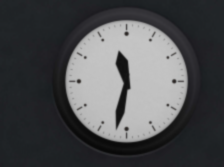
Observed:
11.32
